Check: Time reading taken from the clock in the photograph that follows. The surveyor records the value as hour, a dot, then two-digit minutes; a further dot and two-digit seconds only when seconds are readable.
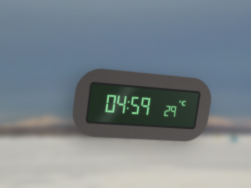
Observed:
4.59
